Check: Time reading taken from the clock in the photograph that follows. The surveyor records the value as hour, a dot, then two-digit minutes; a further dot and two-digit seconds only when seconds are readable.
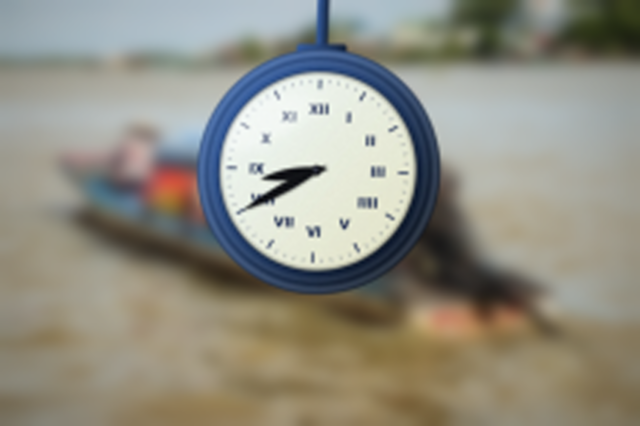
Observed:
8.40
